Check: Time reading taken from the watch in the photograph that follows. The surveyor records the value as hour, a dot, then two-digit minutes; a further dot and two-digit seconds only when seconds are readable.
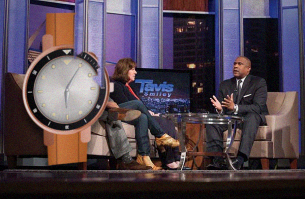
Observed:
6.05
